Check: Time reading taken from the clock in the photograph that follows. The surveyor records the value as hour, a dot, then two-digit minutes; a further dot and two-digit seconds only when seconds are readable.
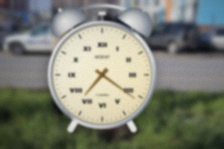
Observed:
7.21
